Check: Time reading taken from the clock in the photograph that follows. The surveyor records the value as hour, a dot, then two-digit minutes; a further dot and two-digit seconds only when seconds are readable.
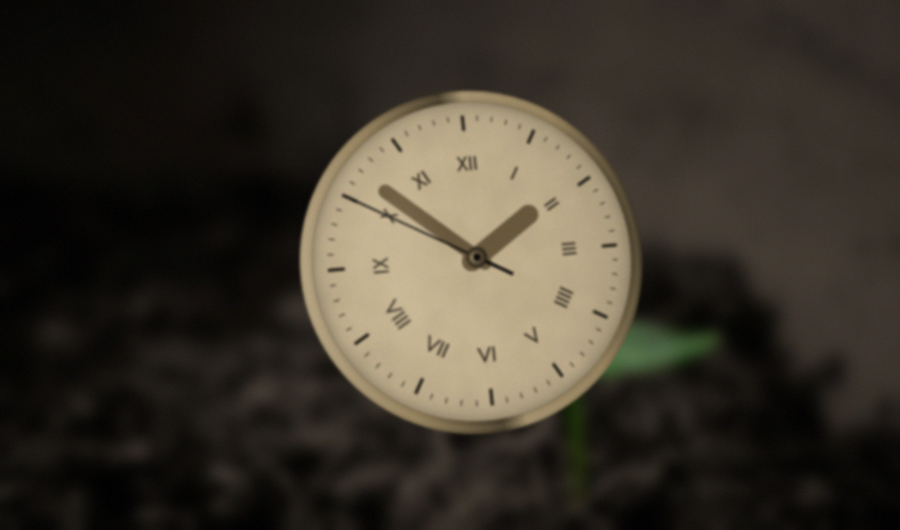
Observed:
1.51.50
